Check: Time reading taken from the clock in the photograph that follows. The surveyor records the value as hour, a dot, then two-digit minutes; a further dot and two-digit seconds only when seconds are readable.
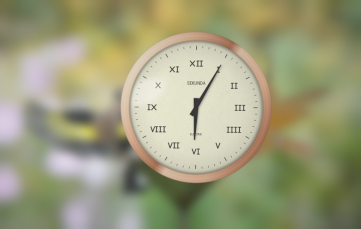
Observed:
6.05
